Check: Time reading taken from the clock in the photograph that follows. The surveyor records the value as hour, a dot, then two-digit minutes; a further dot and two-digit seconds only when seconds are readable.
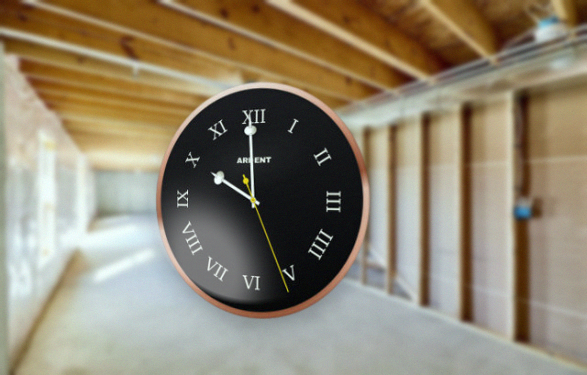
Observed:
9.59.26
